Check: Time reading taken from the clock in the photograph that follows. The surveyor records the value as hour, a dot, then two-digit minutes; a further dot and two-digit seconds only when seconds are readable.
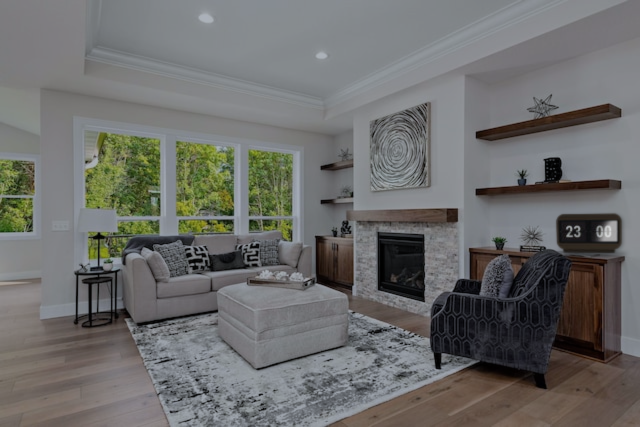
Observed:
23.00
